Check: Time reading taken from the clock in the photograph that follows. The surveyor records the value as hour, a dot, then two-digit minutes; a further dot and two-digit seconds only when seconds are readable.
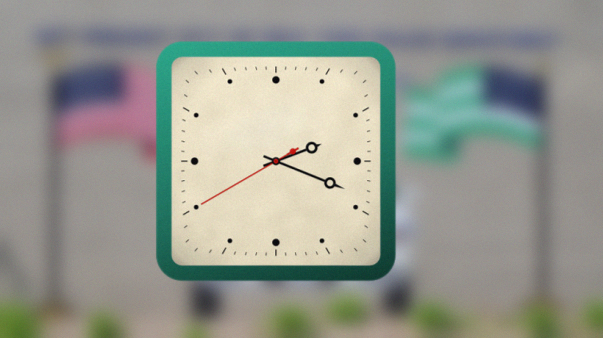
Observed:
2.18.40
